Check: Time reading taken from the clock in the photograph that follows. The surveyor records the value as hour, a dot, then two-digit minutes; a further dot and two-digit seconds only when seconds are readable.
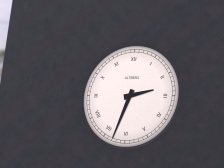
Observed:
2.33
